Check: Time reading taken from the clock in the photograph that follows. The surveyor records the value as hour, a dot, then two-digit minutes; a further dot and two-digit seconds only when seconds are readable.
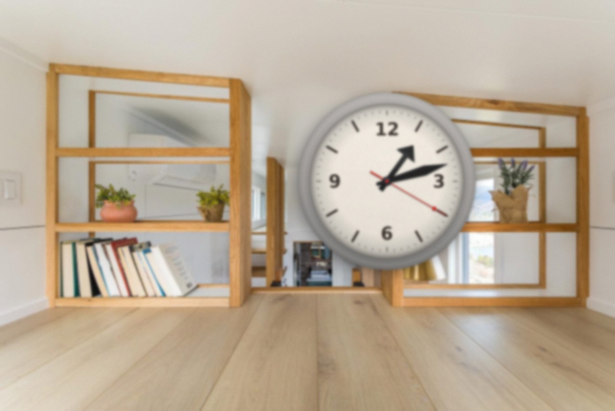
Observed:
1.12.20
